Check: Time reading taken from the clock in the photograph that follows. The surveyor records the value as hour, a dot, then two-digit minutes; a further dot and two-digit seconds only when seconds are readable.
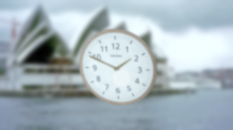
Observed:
1.49
